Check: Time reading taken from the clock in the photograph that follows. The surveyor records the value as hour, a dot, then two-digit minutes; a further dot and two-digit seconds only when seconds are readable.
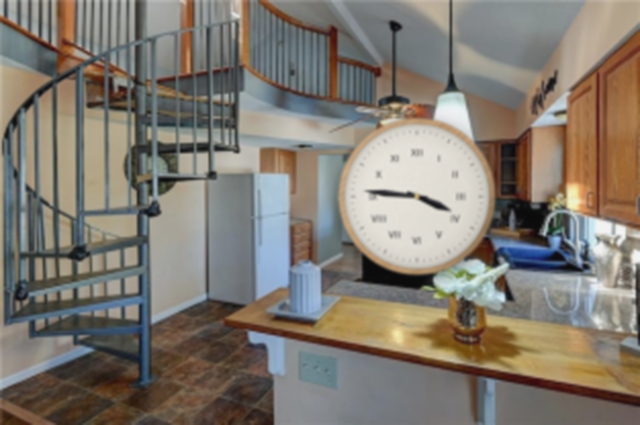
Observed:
3.46
